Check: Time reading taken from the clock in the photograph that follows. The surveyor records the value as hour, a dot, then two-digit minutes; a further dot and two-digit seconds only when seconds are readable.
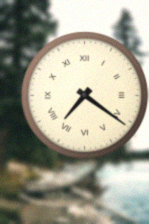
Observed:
7.21
